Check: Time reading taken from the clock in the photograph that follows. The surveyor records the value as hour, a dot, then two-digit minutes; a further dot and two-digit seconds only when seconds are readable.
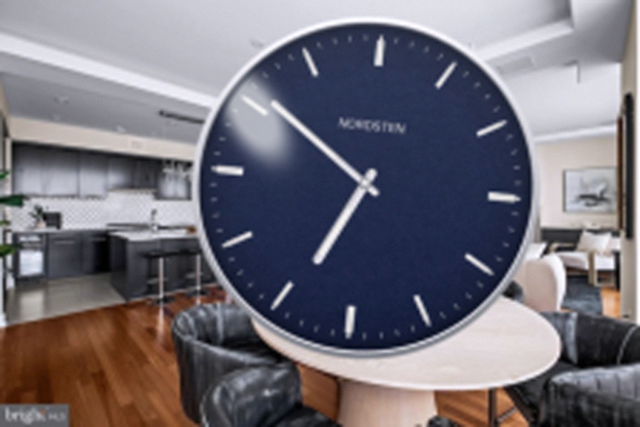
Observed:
6.51
